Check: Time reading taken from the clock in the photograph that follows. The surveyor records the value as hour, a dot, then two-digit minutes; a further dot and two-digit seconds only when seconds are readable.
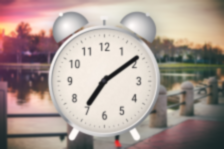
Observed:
7.09
